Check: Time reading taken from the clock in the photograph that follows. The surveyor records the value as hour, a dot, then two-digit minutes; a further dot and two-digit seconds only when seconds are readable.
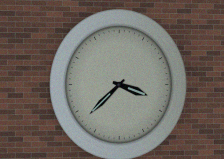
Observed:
3.38
